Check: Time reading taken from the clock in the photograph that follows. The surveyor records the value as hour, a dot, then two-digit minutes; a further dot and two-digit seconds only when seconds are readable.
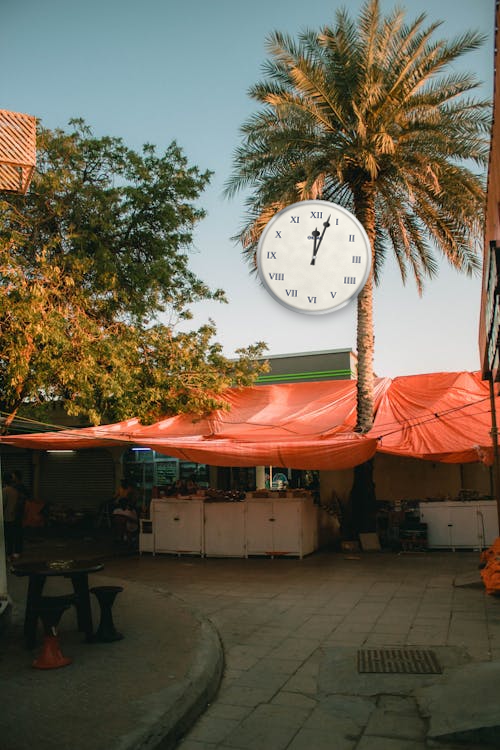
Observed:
12.03
